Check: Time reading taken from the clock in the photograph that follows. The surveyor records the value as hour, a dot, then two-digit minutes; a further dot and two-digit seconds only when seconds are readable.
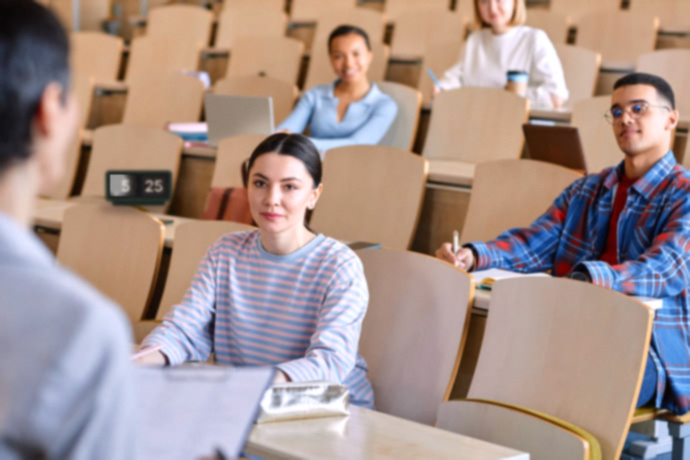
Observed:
5.25
